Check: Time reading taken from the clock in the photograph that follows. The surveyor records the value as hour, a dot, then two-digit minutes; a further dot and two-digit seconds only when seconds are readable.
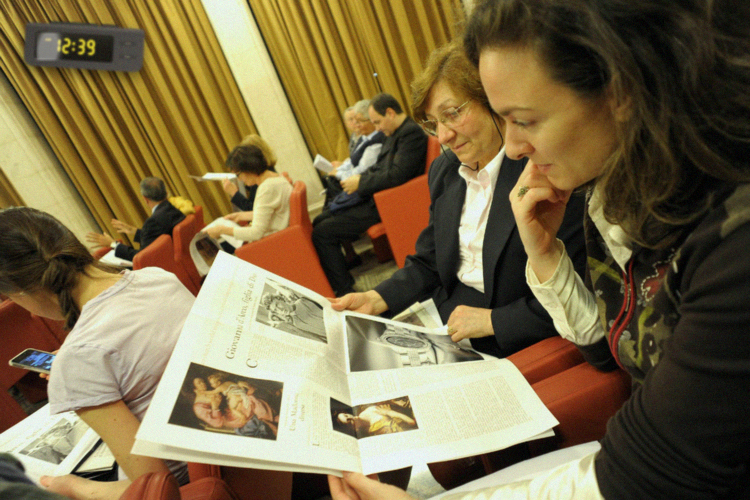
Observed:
12.39
